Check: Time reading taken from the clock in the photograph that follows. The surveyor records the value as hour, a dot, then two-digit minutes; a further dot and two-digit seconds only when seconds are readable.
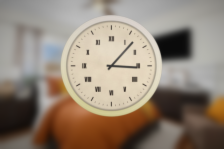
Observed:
3.07
